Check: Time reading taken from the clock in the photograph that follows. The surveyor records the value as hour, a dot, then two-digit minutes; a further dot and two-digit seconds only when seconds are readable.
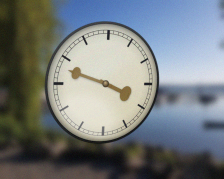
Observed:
3.48
